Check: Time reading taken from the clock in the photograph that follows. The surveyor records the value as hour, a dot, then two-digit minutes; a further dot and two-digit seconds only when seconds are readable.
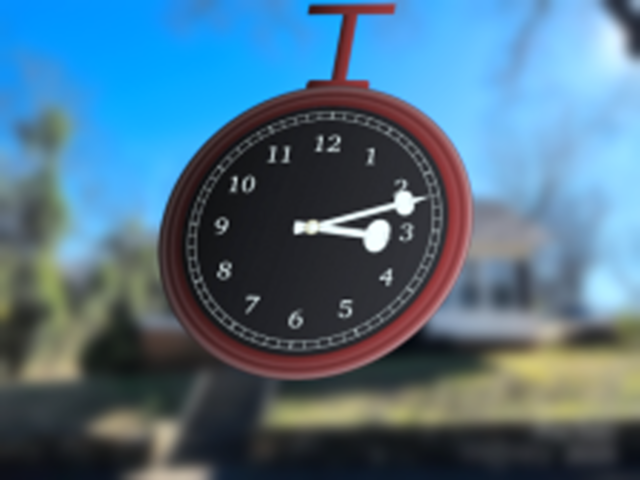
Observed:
3.12
